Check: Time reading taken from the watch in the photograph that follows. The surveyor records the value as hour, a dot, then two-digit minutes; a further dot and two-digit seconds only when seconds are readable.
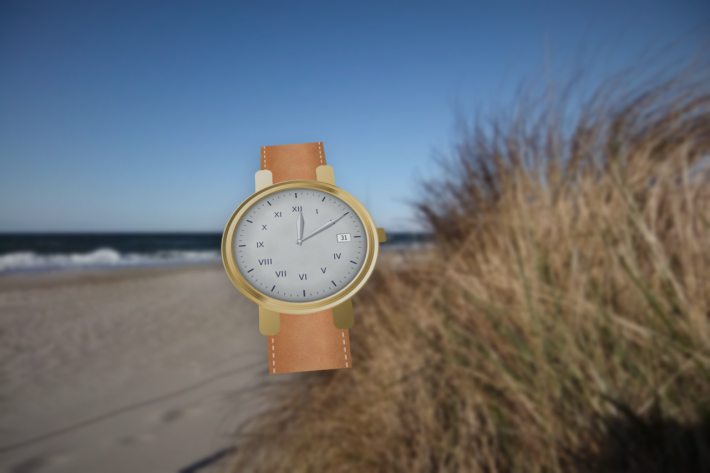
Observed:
12.10
